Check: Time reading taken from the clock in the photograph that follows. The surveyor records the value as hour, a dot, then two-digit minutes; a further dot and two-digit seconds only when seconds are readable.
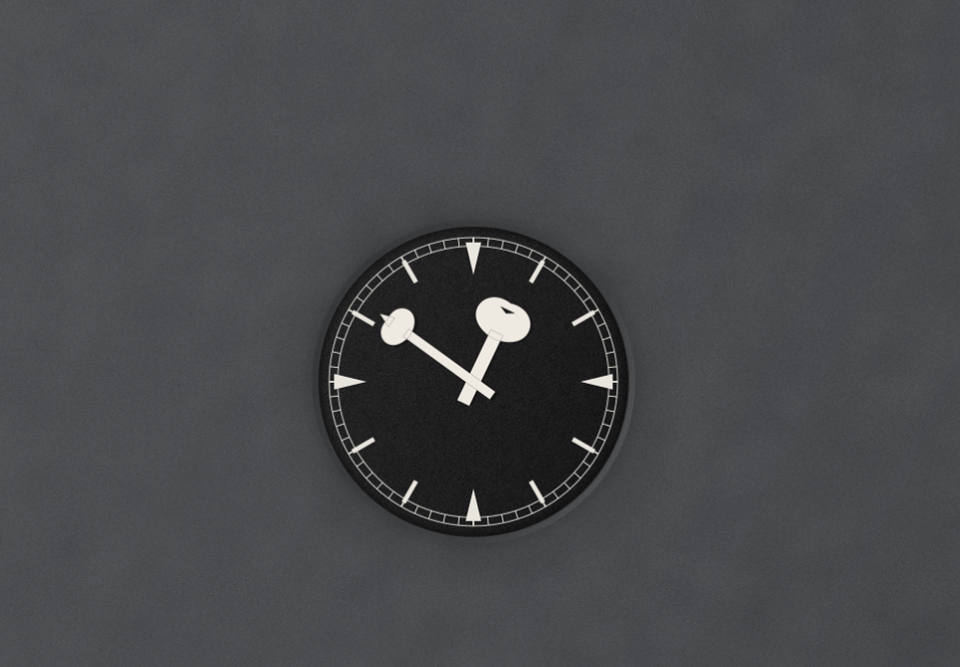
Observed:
12.51
